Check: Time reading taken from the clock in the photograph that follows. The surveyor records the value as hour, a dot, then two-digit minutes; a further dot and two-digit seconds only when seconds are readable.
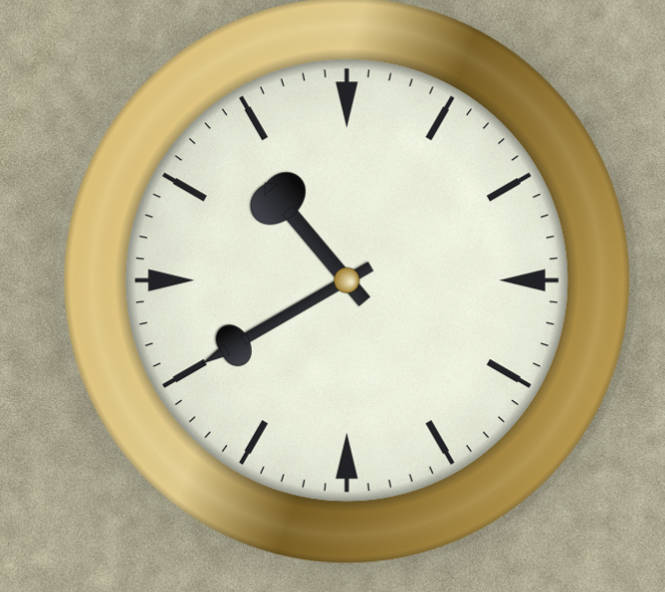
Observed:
10.40
